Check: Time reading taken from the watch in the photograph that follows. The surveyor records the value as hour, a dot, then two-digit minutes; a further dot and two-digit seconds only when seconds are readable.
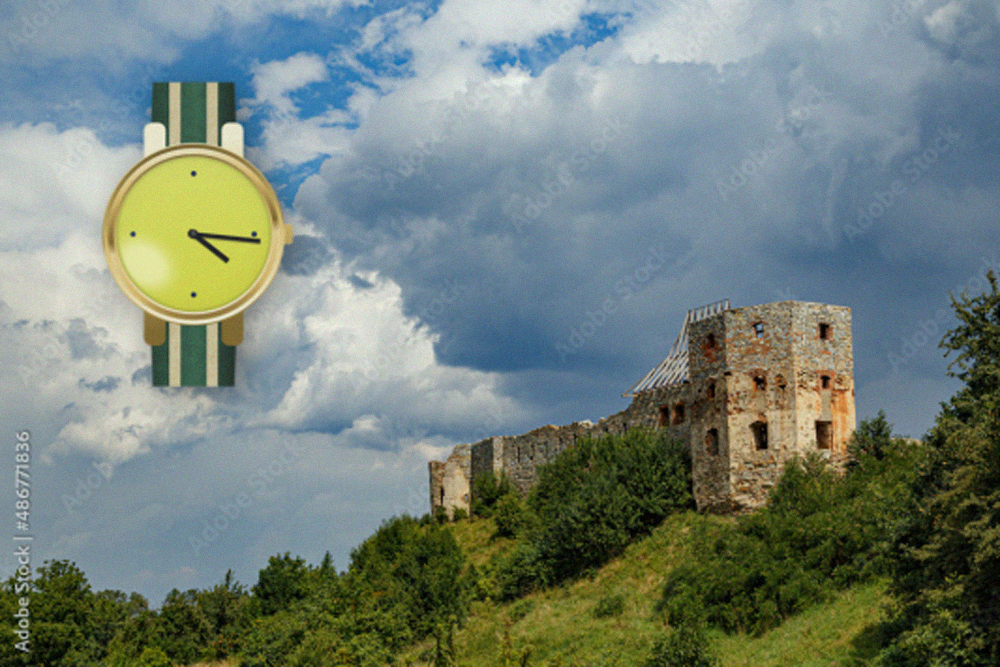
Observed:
4.16
